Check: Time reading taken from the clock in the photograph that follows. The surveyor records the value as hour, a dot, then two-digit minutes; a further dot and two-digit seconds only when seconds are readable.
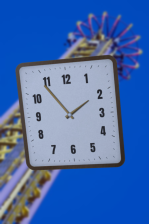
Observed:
1.54
